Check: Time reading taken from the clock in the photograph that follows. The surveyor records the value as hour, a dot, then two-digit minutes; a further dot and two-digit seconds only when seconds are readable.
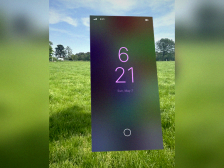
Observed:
6.21
